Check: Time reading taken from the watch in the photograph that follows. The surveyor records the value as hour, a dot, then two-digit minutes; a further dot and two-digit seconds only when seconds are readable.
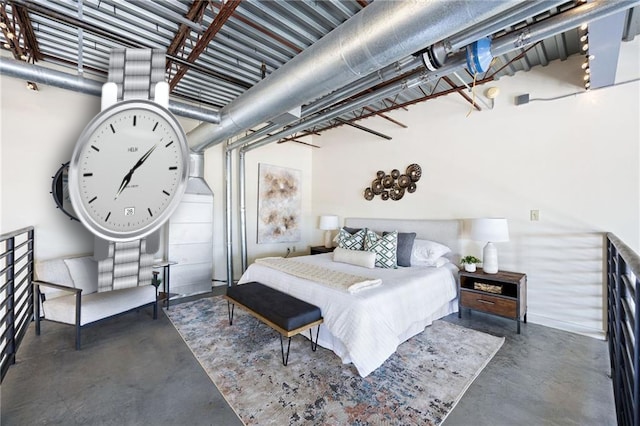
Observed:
7.08
